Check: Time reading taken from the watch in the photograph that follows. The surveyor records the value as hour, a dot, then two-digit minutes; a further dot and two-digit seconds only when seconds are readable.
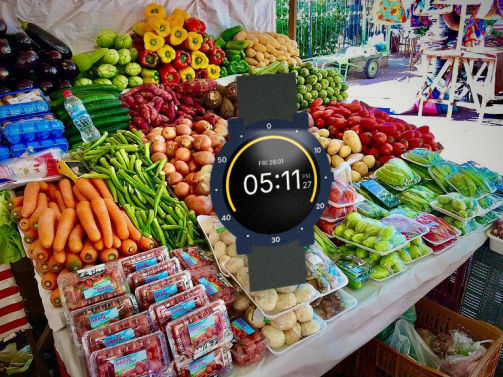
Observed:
5.11.27
